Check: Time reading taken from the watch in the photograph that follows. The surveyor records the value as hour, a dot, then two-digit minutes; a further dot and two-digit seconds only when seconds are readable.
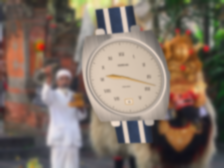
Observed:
9.18
